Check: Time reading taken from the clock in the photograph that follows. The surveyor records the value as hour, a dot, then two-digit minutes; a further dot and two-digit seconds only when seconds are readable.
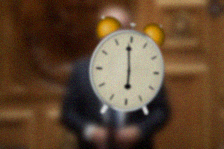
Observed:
5.59
